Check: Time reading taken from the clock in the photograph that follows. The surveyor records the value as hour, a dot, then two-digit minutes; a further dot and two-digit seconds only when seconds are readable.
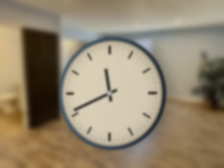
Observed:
11.41
